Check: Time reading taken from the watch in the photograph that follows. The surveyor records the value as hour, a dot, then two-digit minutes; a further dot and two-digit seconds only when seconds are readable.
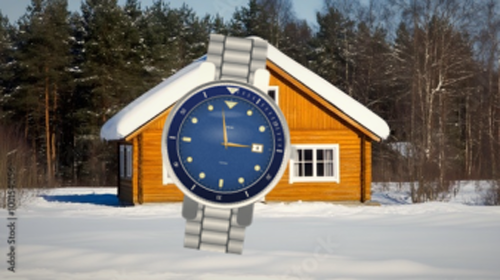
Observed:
2.58
